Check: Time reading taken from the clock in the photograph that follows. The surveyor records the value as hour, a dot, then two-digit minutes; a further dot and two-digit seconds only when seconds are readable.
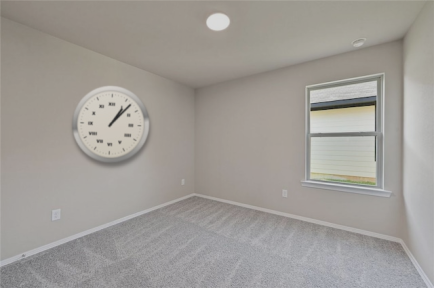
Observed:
1.07
